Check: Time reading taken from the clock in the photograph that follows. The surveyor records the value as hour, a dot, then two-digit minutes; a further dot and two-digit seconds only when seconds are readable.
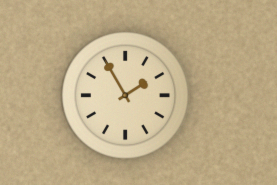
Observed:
1.55
